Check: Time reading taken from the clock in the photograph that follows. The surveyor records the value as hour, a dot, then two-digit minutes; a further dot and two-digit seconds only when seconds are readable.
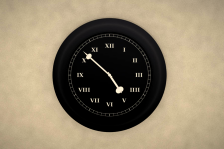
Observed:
4.52
